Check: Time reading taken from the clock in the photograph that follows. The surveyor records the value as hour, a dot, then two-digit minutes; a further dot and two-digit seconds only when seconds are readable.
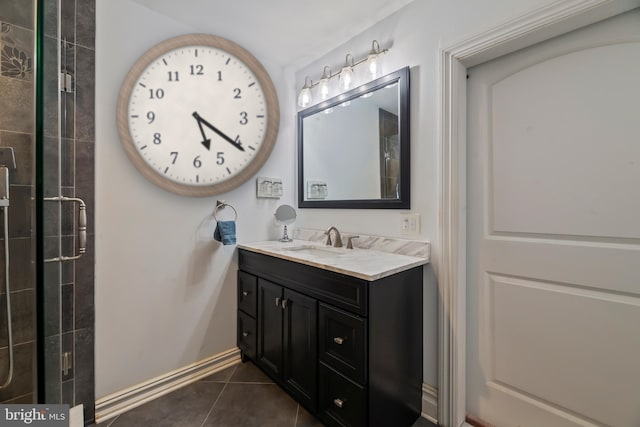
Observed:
5.21
